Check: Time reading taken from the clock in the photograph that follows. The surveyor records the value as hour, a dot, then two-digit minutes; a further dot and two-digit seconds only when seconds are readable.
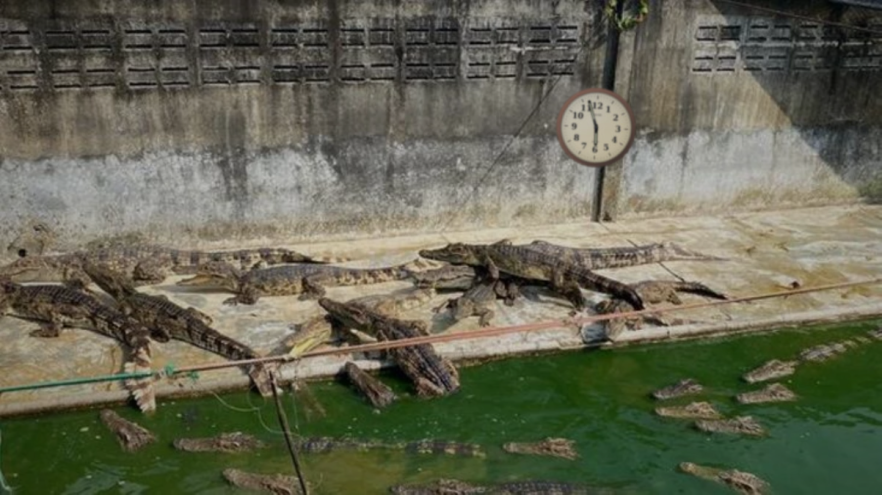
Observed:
5.57
